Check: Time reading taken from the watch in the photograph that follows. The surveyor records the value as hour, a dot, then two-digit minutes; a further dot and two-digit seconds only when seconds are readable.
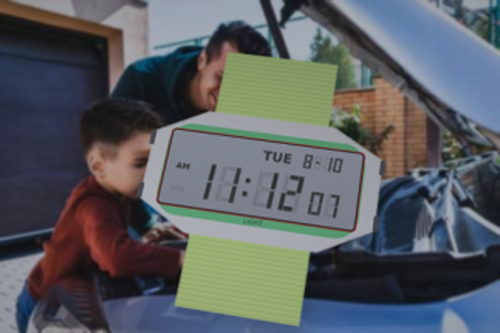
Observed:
11.12.07
